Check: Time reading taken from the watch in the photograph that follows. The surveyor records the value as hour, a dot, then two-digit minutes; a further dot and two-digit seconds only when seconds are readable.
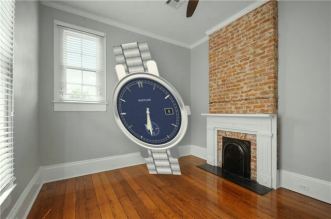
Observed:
6.31
